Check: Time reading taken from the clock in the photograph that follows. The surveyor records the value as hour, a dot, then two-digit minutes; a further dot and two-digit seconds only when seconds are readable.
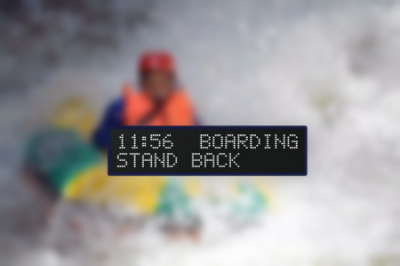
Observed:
11.56
